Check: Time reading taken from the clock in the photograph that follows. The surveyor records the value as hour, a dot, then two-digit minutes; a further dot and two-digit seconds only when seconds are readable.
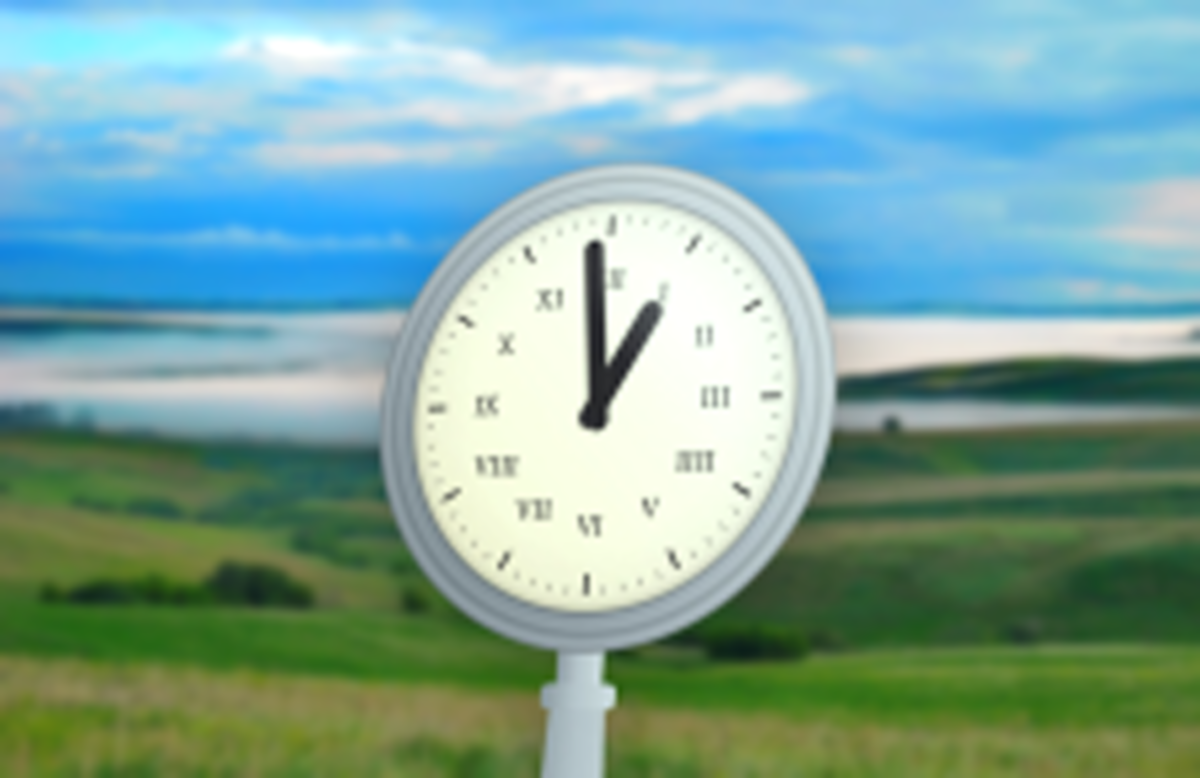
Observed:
12.59
